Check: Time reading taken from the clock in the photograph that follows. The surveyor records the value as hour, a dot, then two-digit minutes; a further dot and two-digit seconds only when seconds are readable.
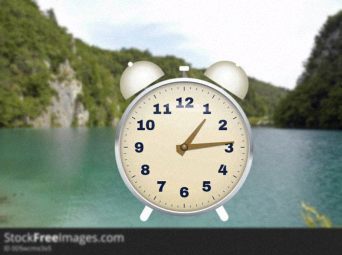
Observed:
1.14
